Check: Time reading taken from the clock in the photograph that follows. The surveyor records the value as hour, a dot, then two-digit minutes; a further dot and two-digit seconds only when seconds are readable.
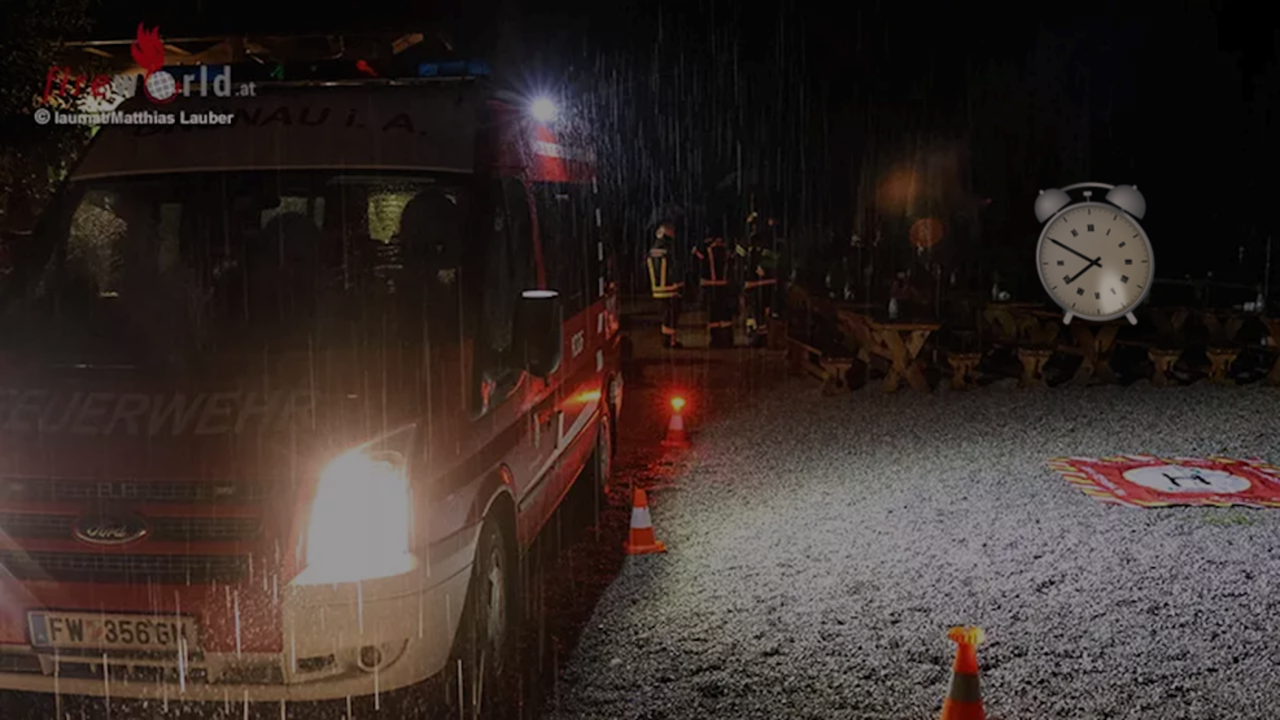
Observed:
7.50
